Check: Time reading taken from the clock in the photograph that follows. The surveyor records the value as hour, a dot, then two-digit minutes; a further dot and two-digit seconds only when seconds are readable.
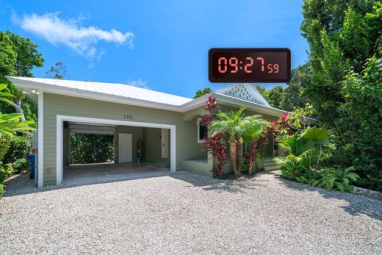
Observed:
9.27.59
